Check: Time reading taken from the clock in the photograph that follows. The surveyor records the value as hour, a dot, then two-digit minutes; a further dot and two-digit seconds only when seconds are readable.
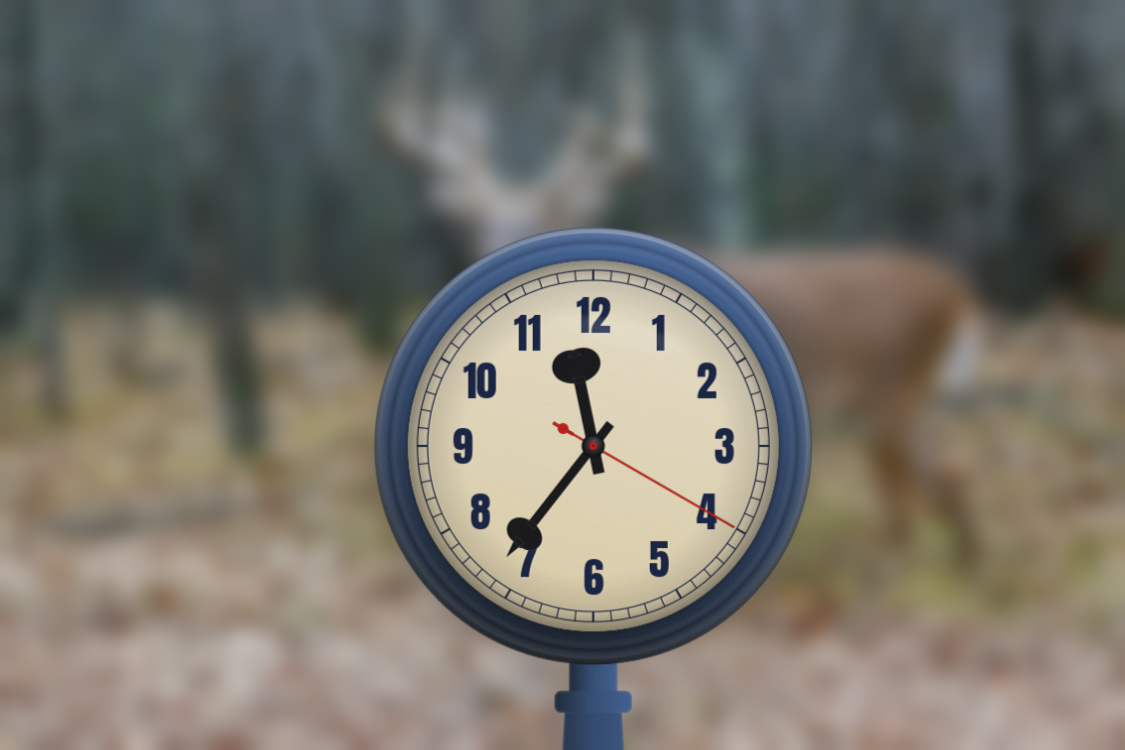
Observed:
11.36.20
